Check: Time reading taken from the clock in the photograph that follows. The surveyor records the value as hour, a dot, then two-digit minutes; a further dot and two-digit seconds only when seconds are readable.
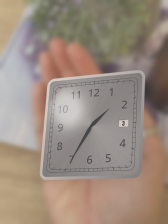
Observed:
1.35
